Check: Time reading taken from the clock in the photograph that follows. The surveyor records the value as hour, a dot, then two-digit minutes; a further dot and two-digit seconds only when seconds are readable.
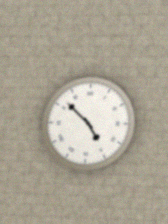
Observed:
4.52
